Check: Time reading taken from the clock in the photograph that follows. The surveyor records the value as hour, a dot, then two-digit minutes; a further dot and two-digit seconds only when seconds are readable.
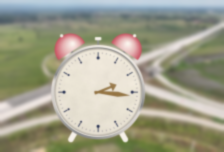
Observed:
2.16
